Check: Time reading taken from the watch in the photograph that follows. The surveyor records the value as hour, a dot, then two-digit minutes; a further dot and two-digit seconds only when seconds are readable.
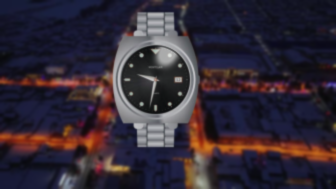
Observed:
9.32
